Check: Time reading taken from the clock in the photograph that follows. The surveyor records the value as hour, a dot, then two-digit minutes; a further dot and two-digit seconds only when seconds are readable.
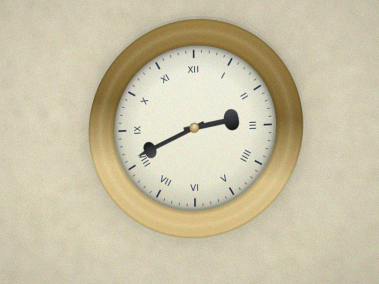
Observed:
2.41
